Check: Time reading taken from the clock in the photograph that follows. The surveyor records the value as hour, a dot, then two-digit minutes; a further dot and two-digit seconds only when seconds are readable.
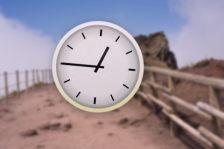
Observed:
12.45
